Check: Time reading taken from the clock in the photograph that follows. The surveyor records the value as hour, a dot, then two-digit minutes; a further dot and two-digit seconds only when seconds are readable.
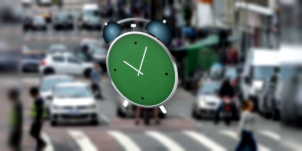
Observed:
10.04
